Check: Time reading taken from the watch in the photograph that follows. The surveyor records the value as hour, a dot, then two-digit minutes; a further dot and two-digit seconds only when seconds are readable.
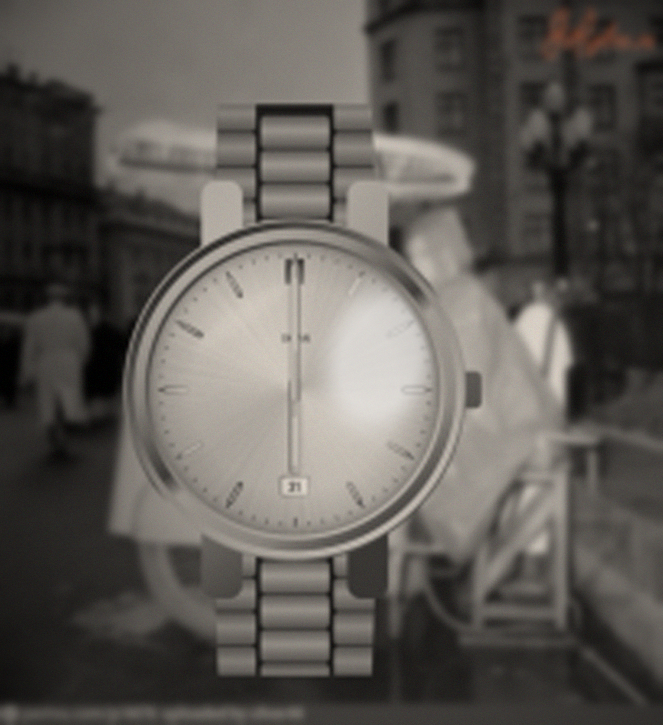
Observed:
6.00
